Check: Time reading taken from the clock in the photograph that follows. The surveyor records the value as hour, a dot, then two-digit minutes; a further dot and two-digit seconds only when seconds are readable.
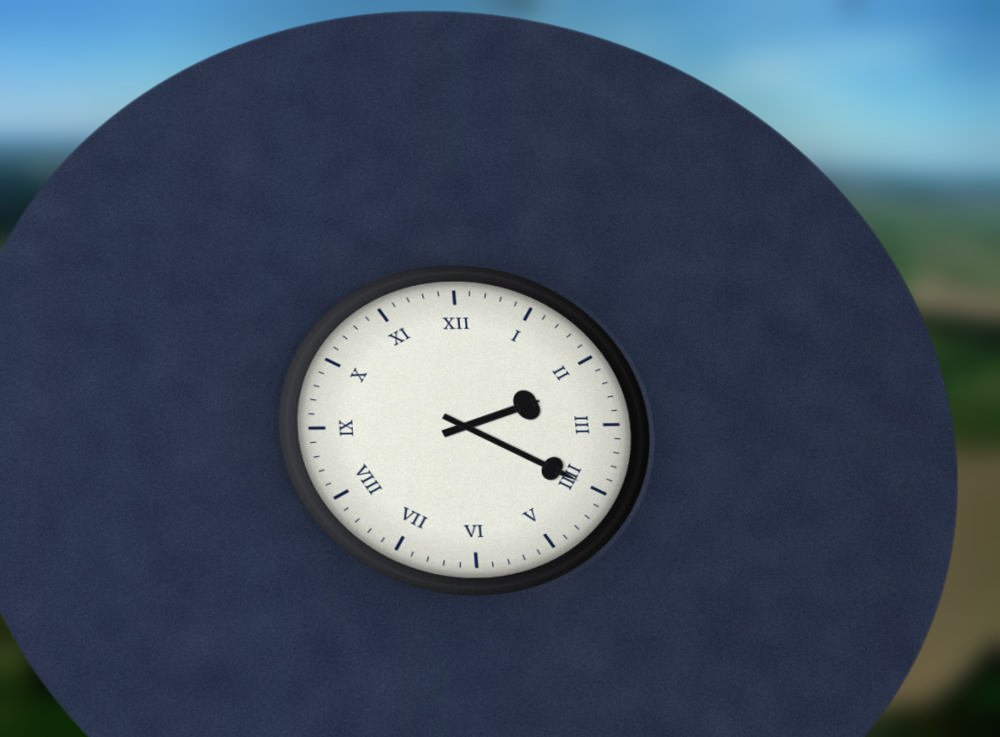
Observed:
2.20
